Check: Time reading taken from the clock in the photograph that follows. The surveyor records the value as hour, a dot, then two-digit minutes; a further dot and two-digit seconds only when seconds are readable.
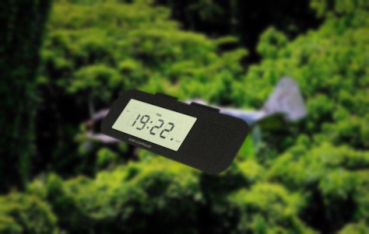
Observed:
19.22
